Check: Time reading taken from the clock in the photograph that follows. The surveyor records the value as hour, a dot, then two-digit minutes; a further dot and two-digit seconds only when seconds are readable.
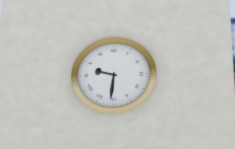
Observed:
9.31
